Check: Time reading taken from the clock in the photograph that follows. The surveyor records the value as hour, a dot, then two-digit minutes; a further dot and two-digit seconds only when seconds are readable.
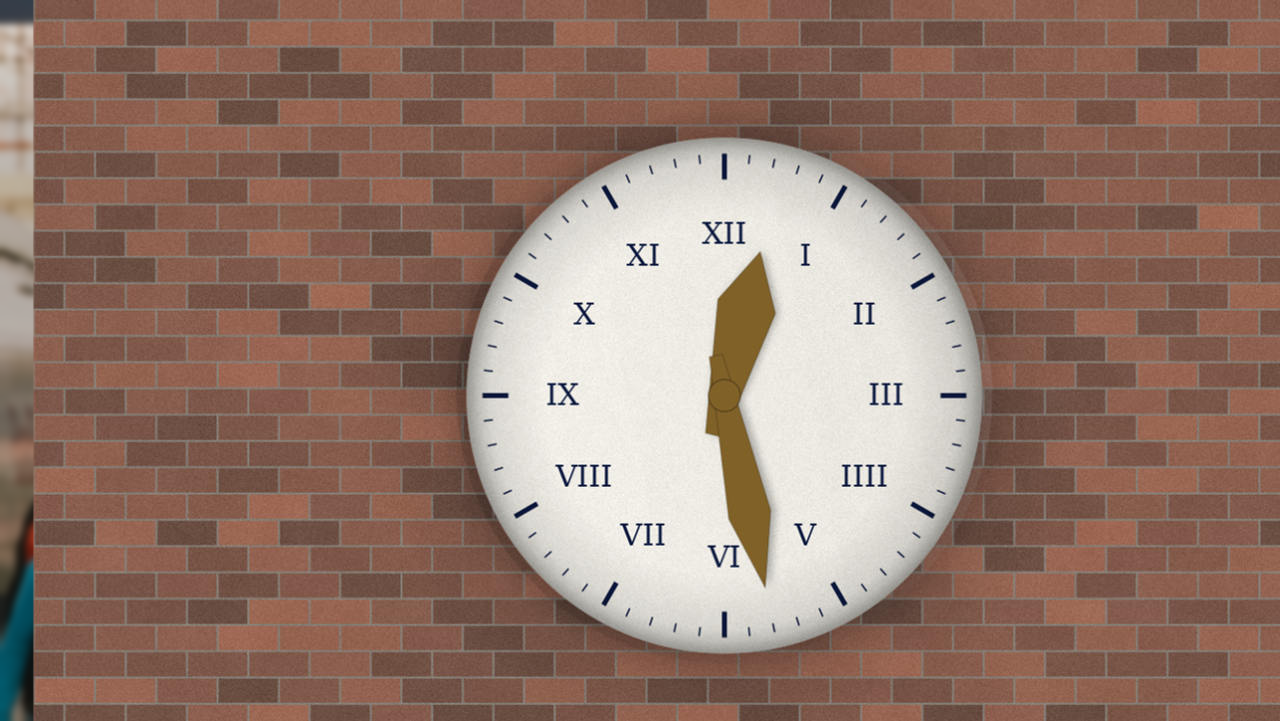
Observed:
12.28
